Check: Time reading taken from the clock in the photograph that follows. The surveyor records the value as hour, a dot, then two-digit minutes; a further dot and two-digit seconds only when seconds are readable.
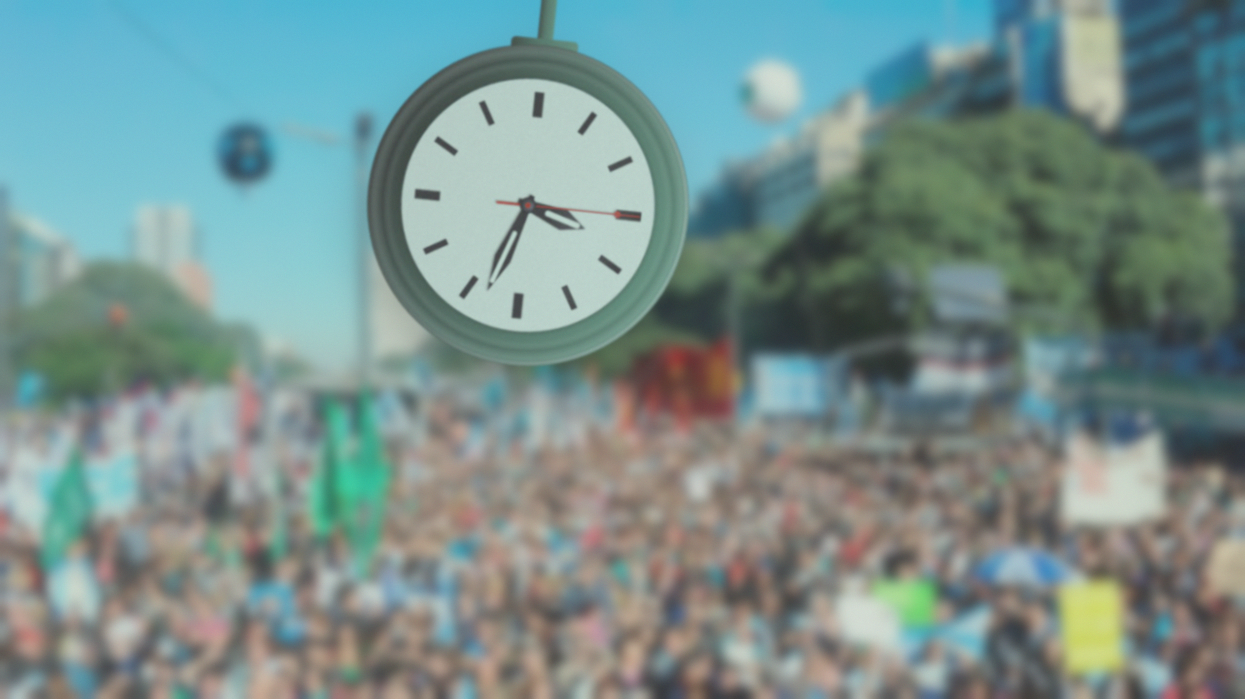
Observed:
3.33.15
